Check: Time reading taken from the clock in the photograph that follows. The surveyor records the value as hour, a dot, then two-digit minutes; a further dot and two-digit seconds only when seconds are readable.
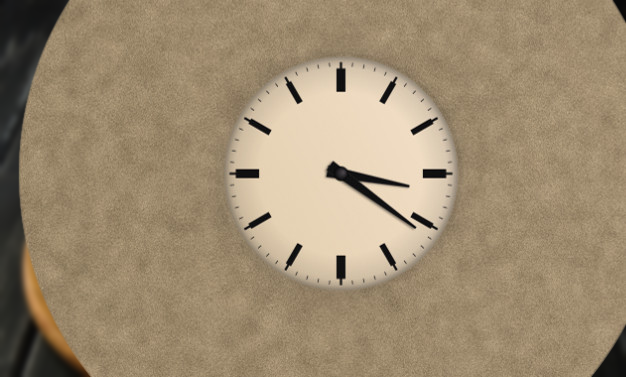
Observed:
3.21
